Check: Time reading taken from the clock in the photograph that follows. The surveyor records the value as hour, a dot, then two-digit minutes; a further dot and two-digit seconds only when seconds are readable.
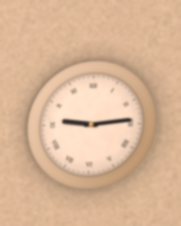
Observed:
9.14
